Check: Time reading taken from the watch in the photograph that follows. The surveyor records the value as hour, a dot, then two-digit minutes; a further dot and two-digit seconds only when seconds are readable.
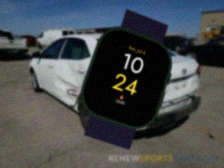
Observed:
10.24
